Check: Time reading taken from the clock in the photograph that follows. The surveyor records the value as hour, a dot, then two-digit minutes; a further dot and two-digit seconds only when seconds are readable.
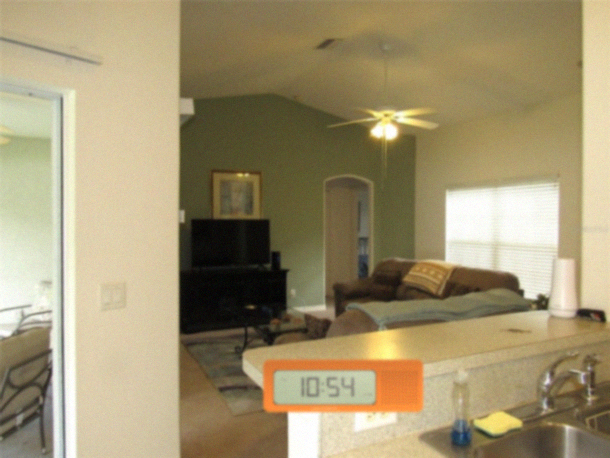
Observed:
10.54
